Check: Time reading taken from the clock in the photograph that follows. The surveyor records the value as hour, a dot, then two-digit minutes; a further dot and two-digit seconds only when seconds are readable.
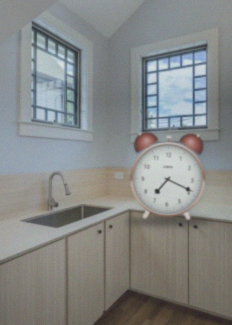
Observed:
7.19
